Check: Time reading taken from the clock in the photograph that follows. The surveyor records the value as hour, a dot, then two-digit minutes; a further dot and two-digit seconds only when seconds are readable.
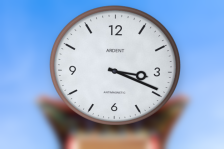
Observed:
3.19
